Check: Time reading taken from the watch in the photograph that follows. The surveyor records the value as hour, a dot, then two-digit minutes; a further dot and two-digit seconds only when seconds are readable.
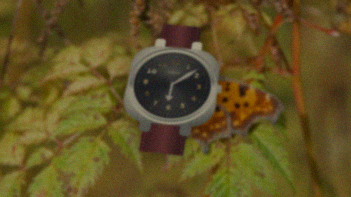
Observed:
6.08
